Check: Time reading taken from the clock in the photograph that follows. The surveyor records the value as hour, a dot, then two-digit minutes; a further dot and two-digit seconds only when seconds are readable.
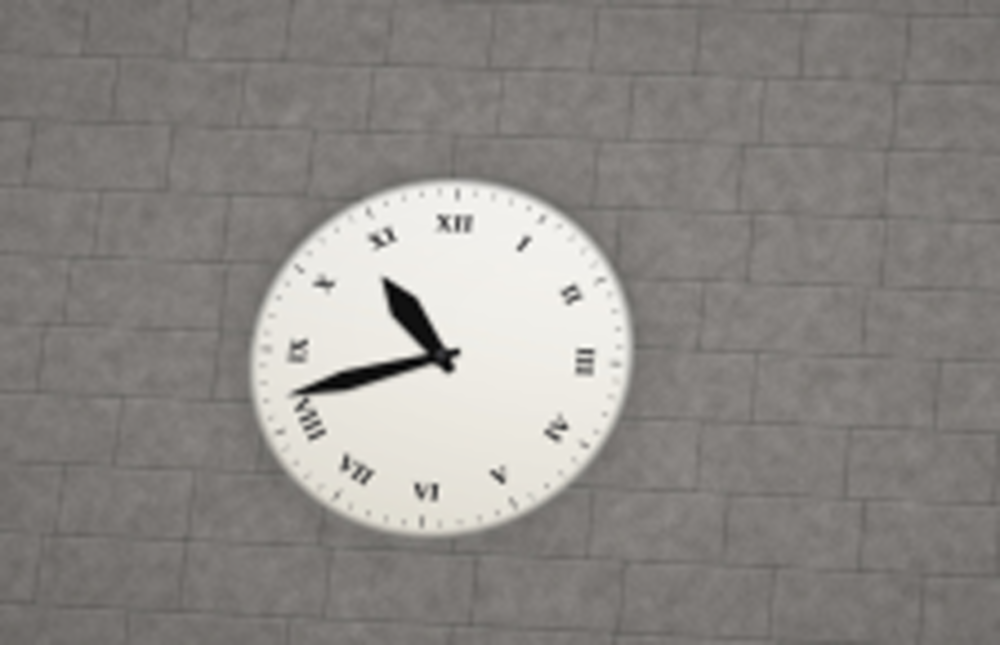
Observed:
10.42
